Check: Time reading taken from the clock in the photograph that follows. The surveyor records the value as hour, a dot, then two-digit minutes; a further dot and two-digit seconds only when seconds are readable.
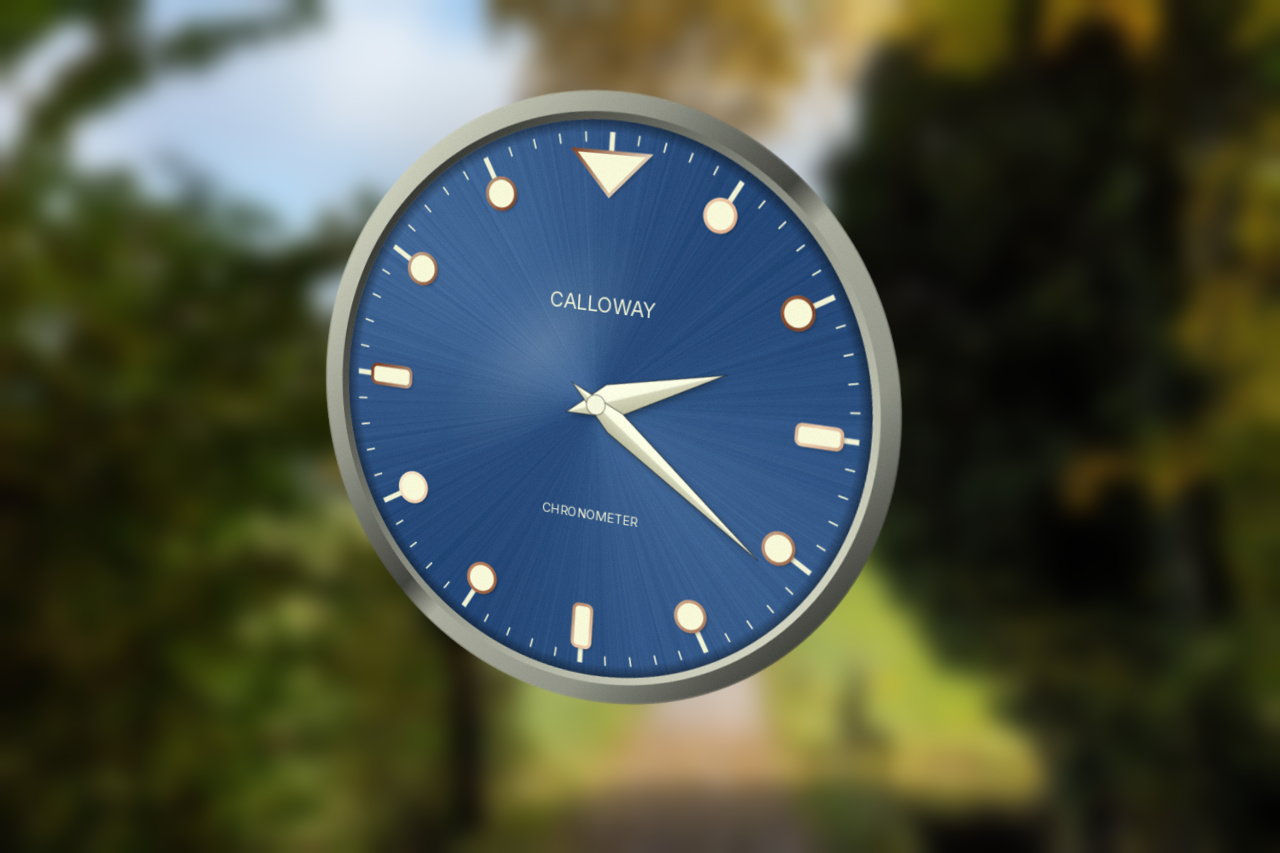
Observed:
2.21
